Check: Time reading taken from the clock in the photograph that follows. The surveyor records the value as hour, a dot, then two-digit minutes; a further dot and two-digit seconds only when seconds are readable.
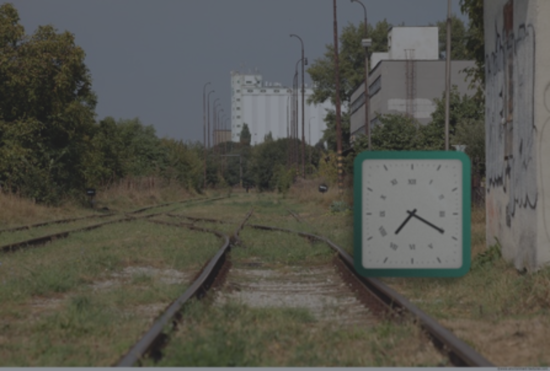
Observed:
7.20
